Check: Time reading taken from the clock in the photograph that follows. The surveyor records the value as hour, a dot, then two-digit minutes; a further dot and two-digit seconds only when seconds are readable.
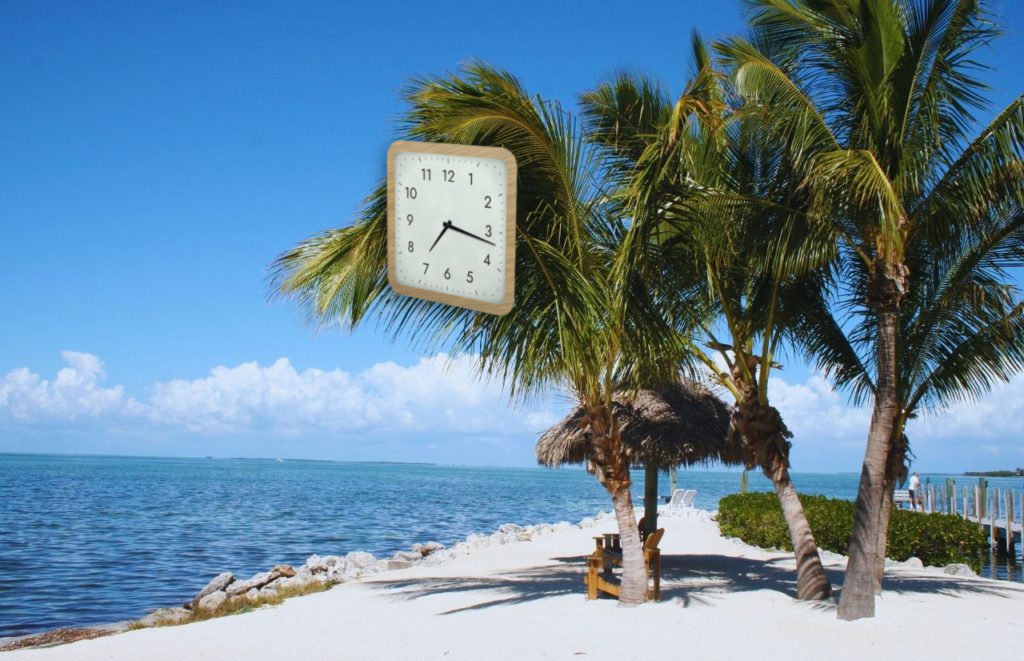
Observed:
7.17
